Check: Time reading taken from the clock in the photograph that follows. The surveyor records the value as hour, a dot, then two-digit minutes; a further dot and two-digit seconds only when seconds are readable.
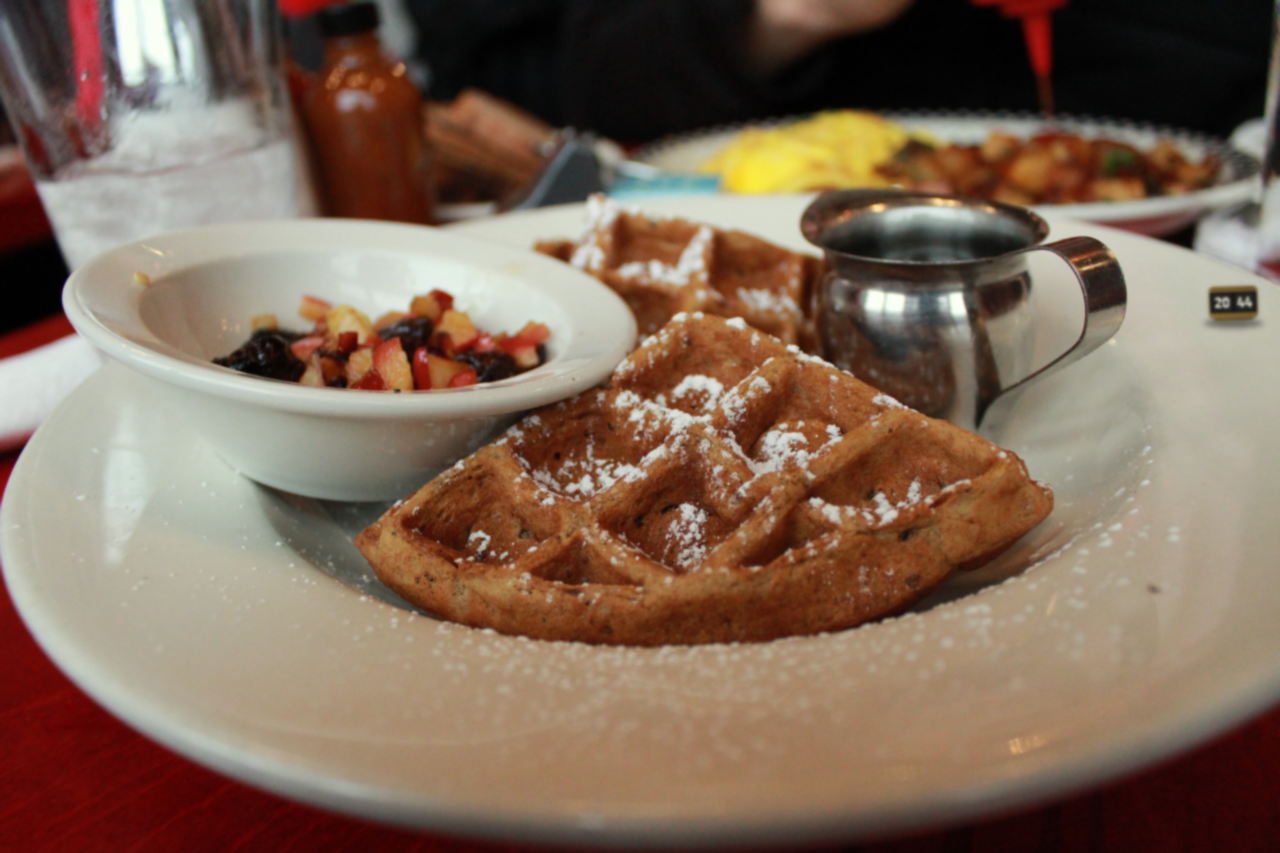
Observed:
20.44
